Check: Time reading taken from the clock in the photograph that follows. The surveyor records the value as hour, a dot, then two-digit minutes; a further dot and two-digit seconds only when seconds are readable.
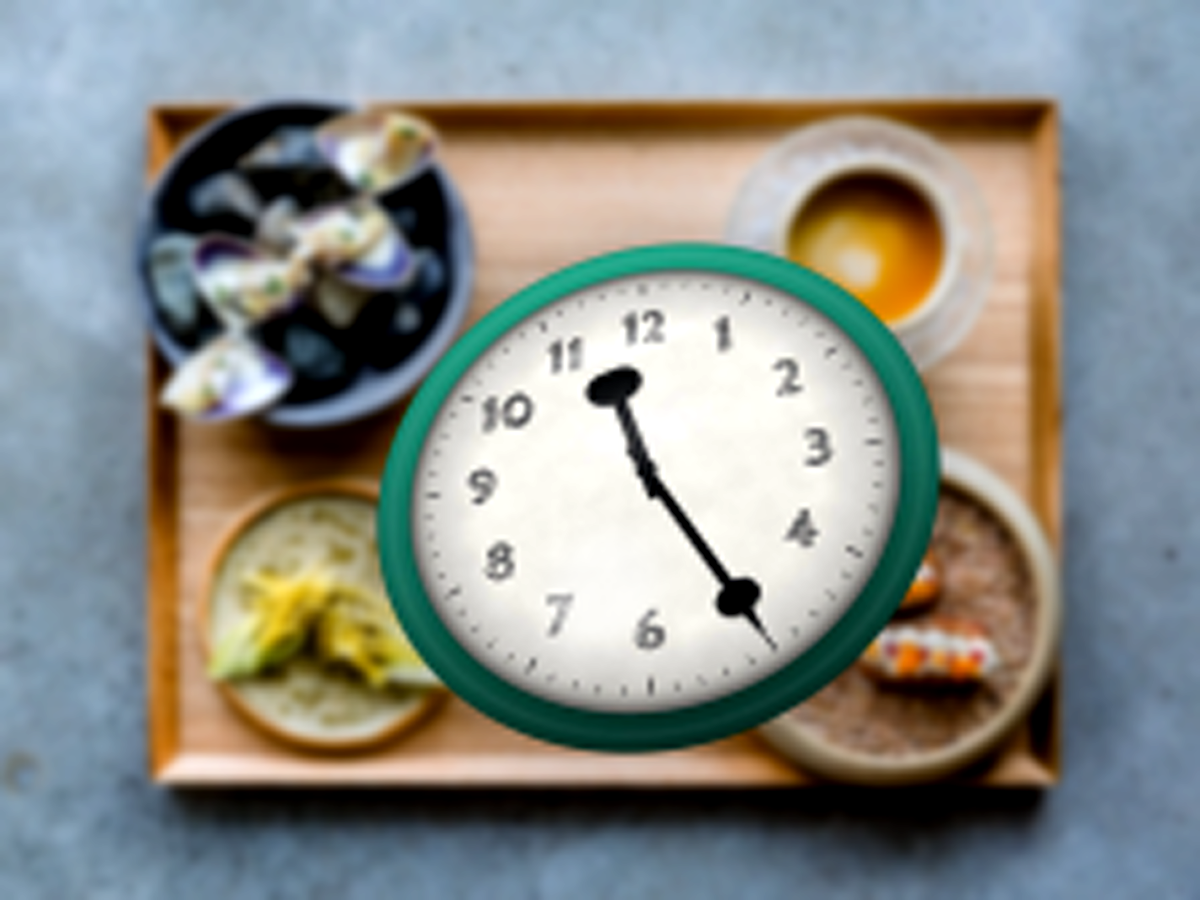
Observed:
11.25
